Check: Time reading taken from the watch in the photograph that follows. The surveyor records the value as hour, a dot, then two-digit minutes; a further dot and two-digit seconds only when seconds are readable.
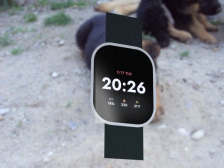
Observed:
20.26
